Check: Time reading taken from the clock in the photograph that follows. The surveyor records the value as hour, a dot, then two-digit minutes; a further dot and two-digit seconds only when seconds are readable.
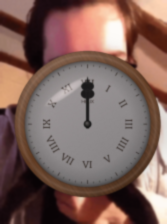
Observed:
12.00
